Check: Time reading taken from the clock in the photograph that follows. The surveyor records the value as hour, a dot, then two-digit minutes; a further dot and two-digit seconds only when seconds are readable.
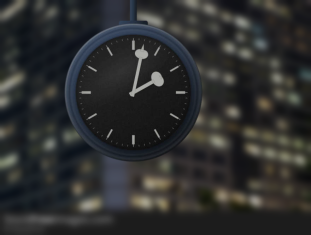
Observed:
2.02
